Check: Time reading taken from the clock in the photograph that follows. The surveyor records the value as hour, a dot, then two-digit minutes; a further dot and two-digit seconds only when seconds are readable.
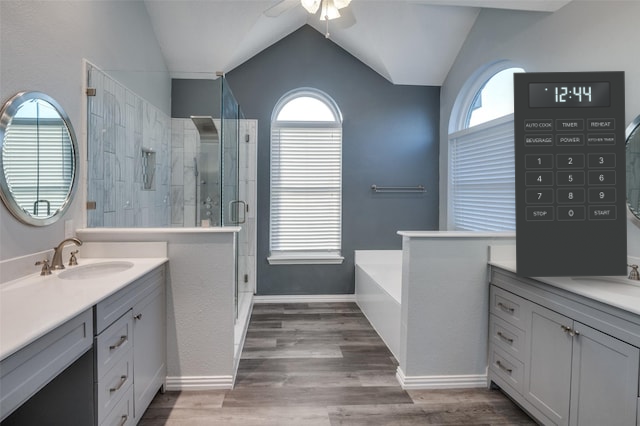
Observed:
12.44
